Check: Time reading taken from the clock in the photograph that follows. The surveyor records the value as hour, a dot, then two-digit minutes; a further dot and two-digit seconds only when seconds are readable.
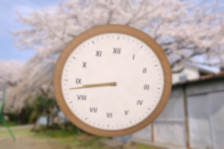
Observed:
8.43
